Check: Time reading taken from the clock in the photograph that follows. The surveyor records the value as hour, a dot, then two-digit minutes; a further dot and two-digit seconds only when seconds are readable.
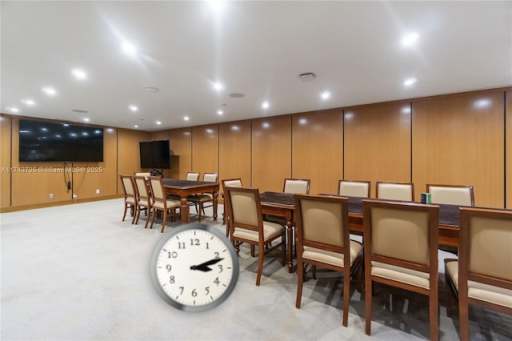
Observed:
3.12
